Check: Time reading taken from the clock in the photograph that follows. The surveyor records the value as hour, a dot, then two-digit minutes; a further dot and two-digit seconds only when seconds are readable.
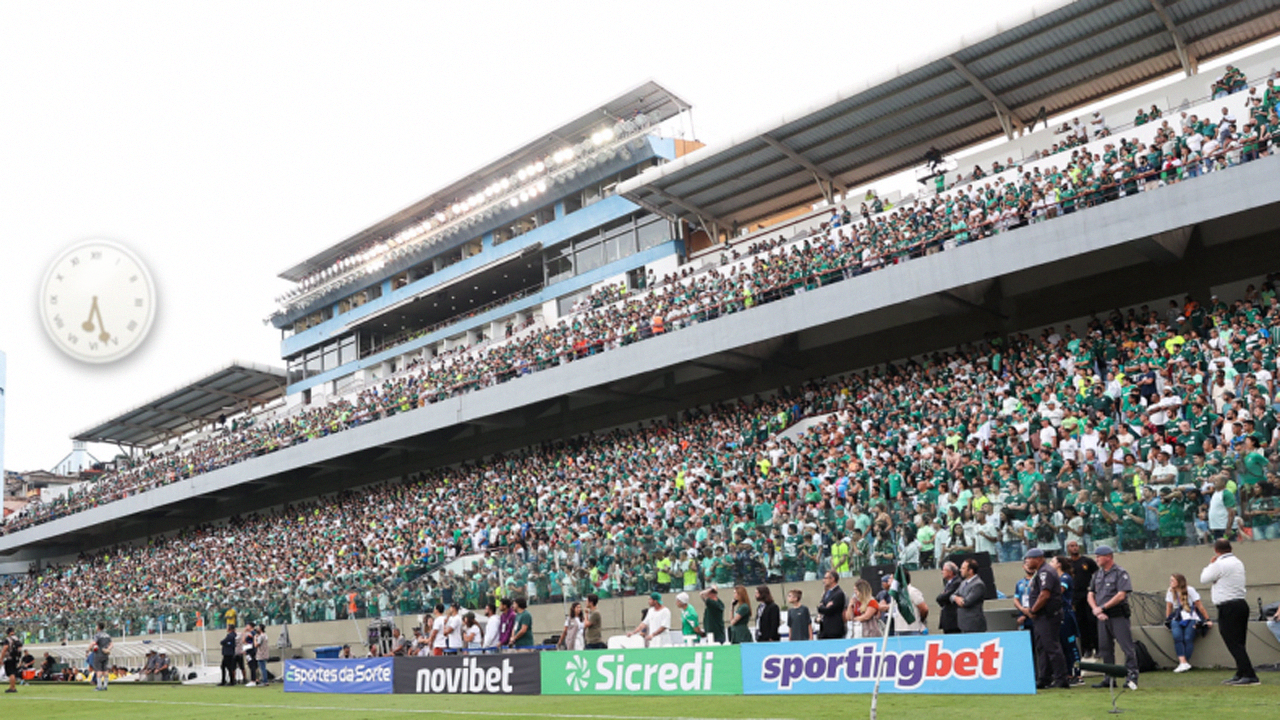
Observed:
6.27
